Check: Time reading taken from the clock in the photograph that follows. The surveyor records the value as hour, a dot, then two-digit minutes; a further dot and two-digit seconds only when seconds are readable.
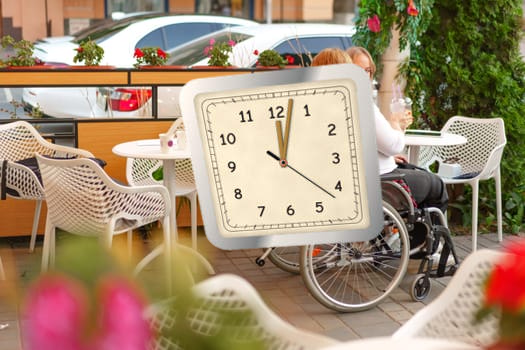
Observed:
12.02.22
